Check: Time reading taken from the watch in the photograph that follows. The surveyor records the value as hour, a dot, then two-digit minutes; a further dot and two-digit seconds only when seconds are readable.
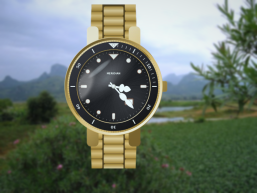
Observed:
3.23
